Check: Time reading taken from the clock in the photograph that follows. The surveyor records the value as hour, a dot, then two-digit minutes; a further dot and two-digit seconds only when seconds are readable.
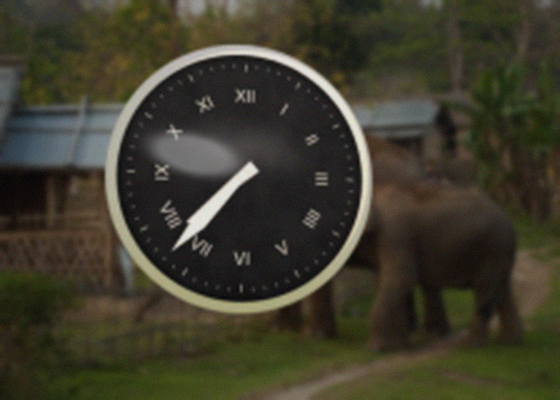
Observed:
7.37
